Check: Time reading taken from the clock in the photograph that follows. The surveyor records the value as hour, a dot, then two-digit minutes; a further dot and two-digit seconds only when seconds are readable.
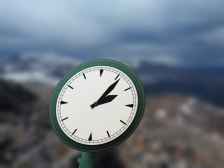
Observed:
2.06
